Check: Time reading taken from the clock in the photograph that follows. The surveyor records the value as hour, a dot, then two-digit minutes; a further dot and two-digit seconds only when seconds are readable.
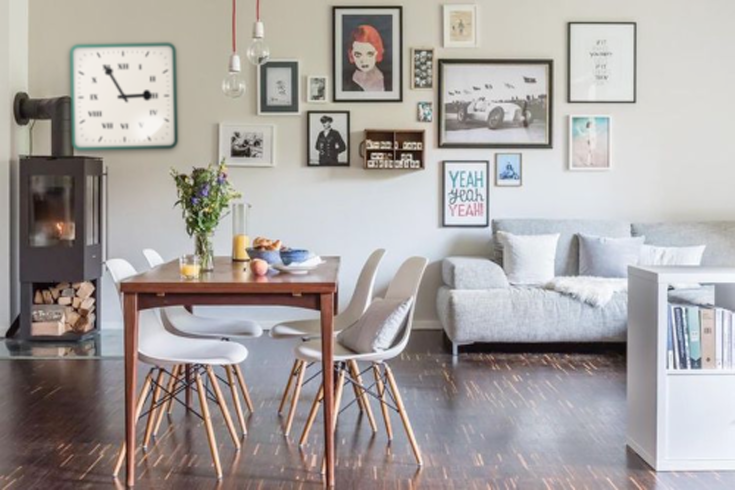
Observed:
2.55
